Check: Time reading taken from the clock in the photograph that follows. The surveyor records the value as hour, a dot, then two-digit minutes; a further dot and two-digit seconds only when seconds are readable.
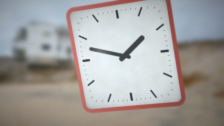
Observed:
1.48
